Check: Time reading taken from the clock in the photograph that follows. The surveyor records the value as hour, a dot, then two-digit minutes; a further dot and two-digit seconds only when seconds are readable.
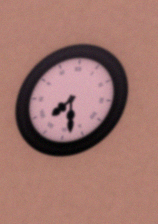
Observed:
7.28
